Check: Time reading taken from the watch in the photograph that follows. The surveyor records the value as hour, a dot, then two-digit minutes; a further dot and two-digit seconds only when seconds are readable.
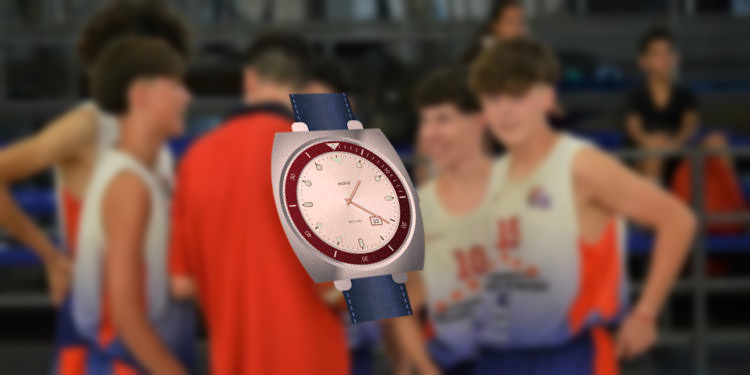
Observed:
1.21
